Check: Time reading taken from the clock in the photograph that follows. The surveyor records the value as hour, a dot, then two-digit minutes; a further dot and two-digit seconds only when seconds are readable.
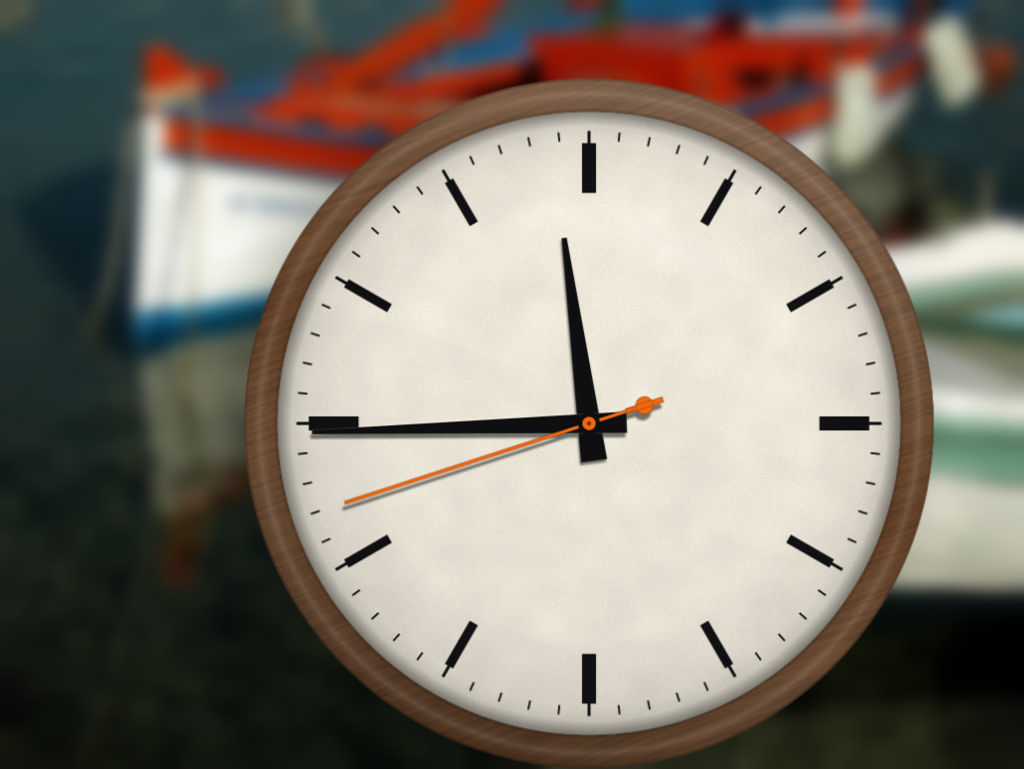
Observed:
11.44.42
